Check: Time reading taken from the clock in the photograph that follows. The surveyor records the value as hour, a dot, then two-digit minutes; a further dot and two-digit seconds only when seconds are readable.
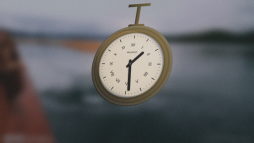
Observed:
1.29
